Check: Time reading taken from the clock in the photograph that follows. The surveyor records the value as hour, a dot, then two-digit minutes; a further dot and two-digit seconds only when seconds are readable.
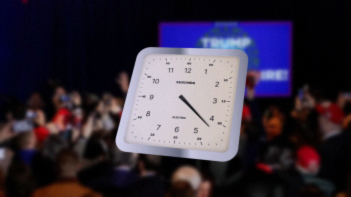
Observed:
4.22
